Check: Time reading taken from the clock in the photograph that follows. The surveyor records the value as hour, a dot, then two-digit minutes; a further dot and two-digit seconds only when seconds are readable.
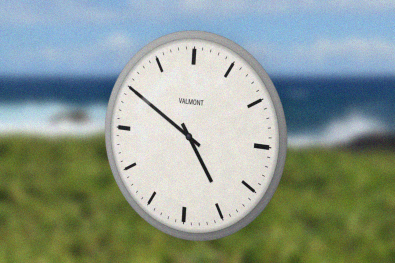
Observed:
4.50
